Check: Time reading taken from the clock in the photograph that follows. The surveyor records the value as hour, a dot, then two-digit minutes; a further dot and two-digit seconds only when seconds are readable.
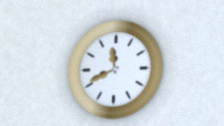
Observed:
11.41
